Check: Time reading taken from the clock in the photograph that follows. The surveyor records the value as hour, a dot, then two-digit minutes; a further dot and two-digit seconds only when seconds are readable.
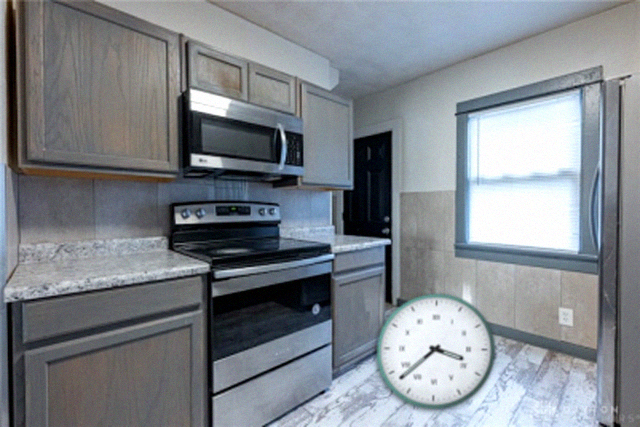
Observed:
3.38
